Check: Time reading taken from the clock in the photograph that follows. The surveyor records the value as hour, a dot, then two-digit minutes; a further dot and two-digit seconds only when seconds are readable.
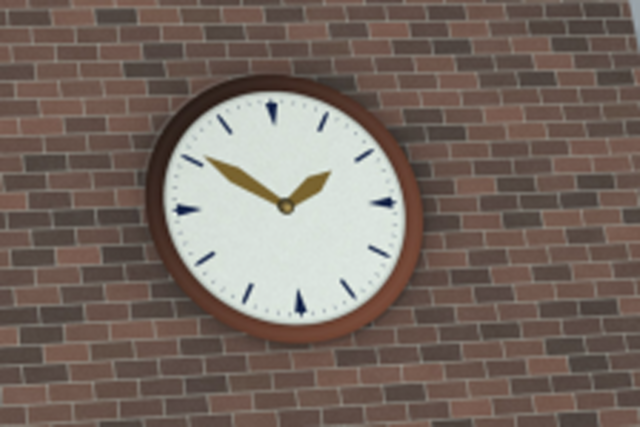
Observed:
1.51
